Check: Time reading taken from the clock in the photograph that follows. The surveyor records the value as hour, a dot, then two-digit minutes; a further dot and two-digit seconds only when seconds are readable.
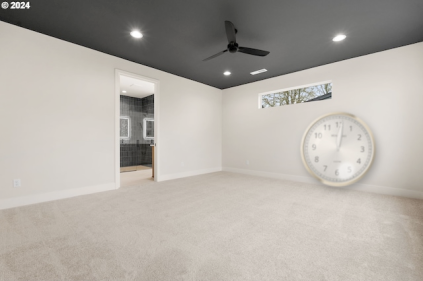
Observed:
12.01
